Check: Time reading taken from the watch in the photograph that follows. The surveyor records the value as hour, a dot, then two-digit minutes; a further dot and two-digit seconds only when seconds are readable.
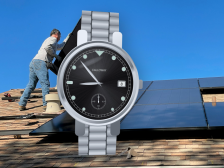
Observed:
8.53
